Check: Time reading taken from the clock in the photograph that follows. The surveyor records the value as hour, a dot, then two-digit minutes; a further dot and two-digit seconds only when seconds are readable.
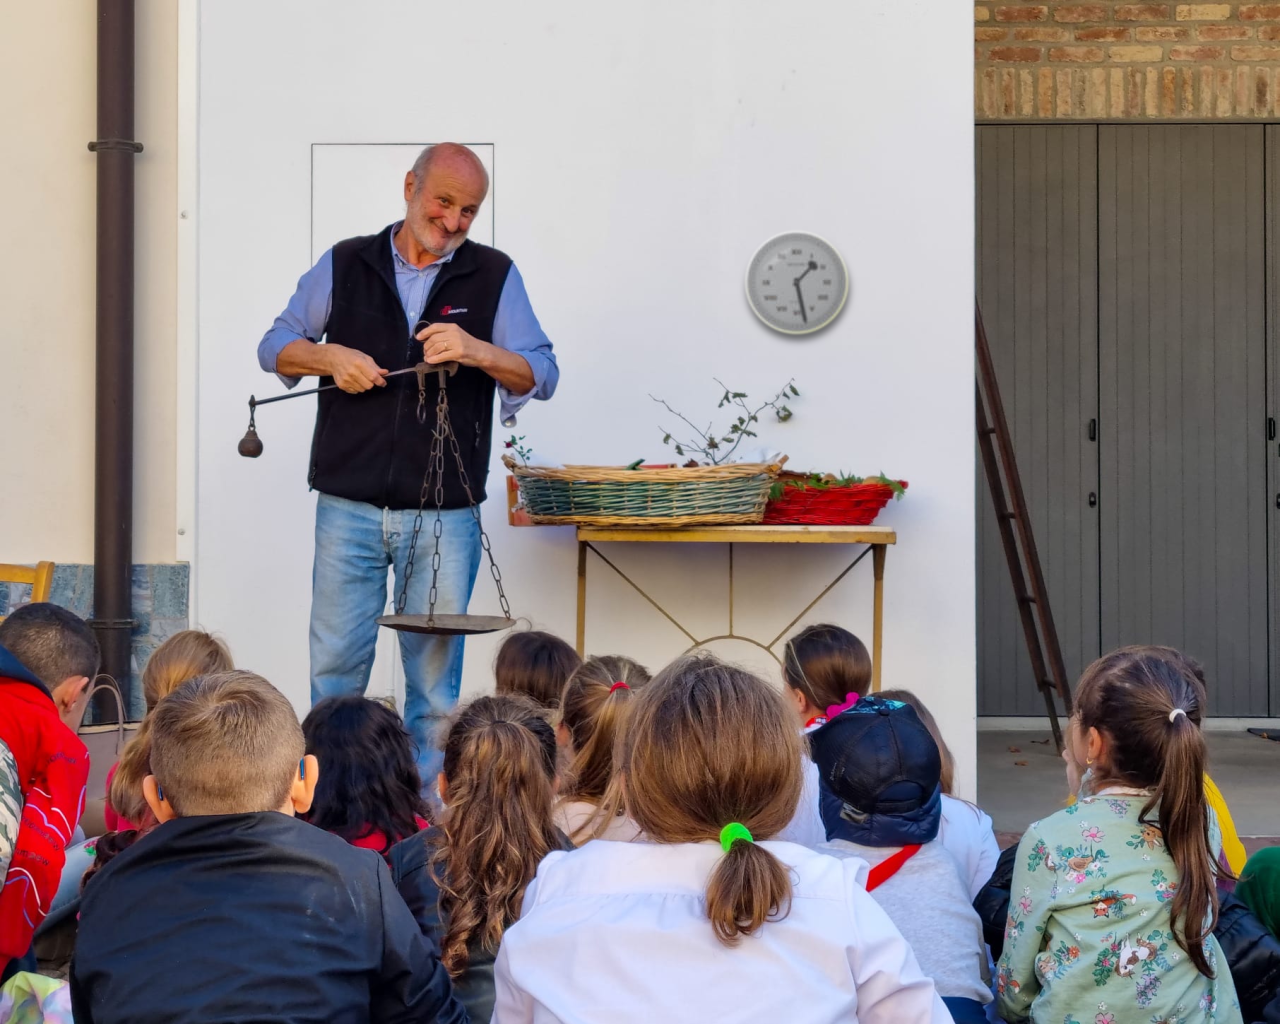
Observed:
1.28
